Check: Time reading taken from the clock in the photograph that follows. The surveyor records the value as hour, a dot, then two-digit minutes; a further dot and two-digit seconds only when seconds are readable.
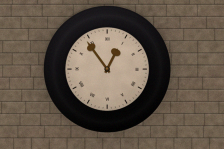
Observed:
12.54
